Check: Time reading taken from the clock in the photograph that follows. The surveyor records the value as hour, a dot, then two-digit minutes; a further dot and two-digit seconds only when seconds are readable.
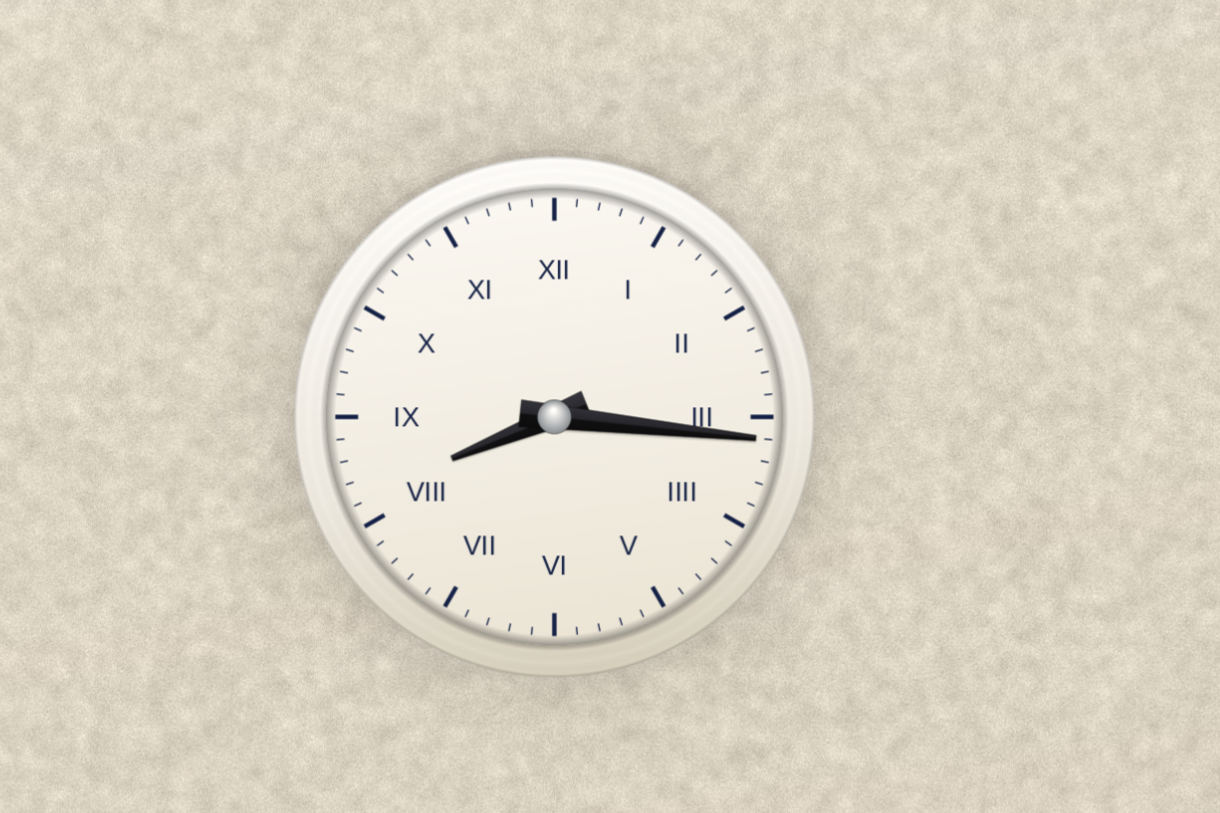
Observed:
8.16
